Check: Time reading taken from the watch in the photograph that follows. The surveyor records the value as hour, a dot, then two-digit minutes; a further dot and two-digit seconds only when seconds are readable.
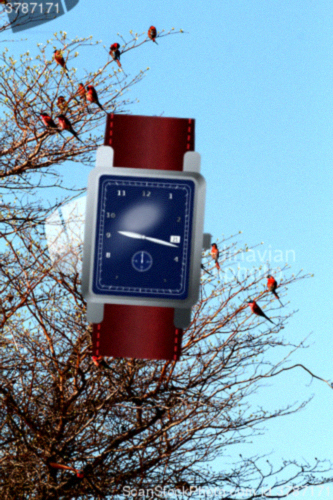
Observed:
9.17
